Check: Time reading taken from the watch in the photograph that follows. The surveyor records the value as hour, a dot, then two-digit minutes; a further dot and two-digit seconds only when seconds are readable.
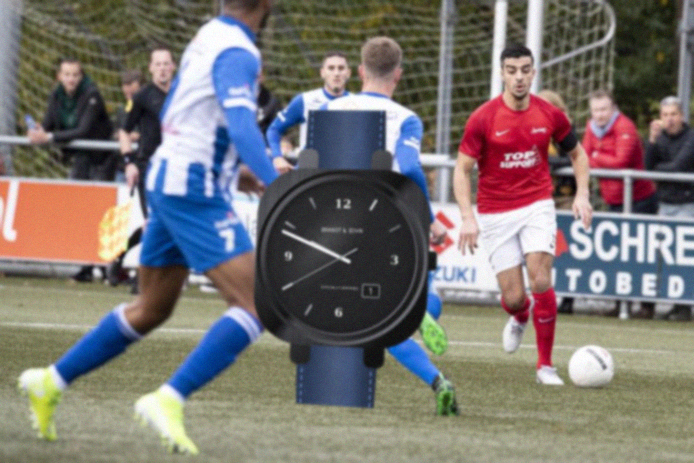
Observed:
9.48.40
